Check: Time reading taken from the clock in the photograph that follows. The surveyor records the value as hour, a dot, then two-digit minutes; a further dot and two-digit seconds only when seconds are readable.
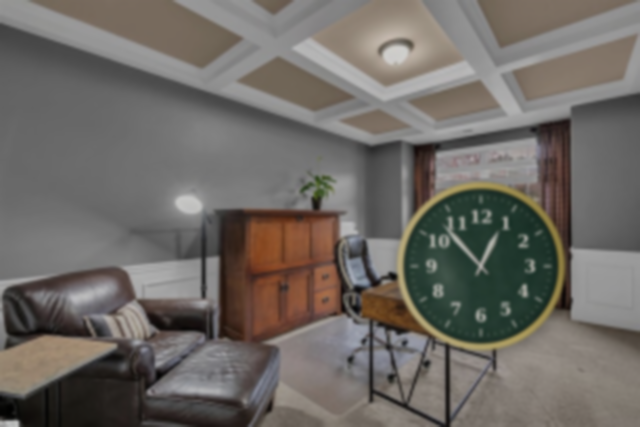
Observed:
12.53
